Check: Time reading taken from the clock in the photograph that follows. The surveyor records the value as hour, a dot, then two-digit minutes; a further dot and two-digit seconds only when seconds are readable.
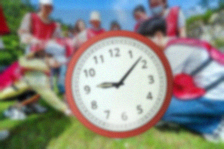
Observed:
9.08
